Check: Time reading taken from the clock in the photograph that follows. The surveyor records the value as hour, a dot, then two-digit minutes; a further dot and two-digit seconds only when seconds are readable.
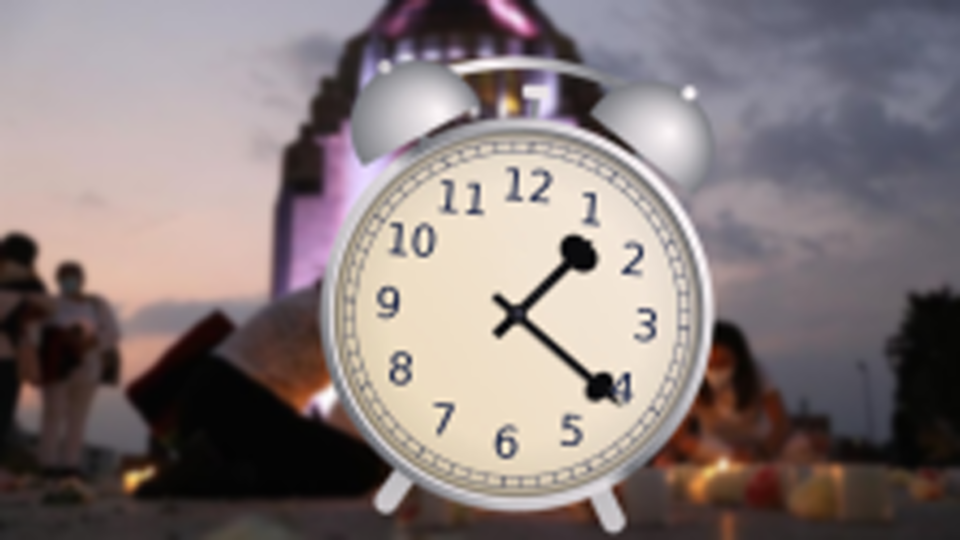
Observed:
1.21
